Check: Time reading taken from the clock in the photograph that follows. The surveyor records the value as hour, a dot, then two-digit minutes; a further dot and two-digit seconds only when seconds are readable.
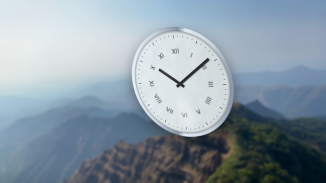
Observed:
10.09
